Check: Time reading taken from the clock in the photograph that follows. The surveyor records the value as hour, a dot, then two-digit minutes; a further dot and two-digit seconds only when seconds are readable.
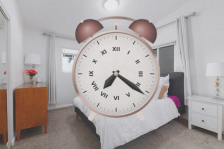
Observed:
7.21
